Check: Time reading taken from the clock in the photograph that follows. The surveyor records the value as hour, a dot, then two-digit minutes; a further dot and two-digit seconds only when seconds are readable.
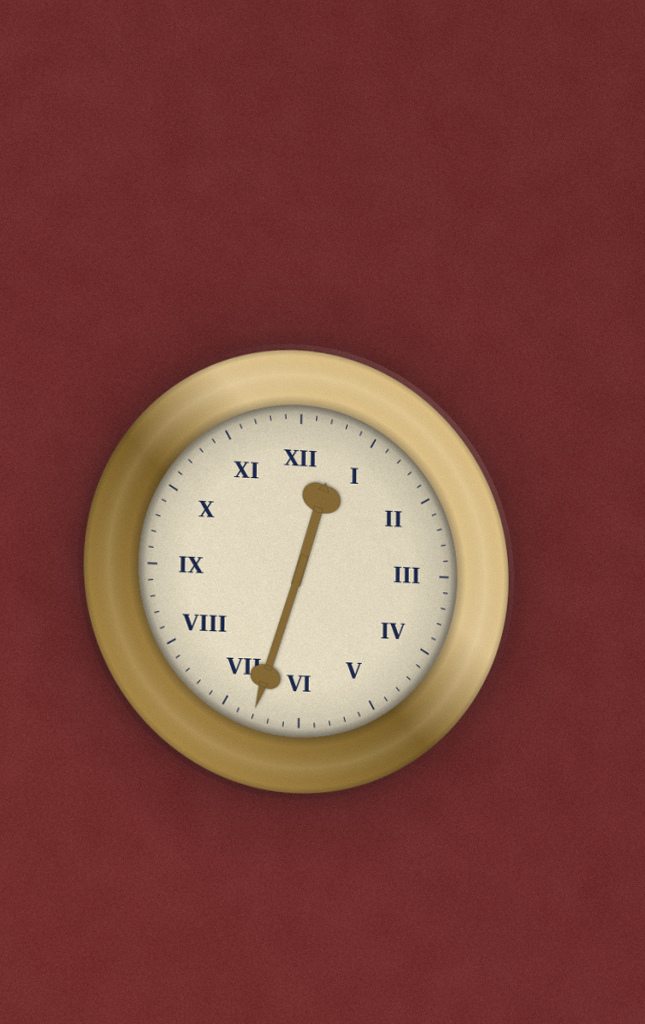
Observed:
12.33
